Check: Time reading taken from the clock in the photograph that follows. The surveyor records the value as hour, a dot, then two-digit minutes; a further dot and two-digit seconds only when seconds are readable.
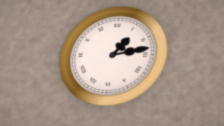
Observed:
1.13
